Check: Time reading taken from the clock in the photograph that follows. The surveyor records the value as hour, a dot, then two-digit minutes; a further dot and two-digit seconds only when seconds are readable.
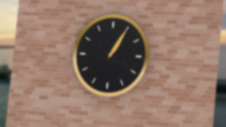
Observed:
1.05
